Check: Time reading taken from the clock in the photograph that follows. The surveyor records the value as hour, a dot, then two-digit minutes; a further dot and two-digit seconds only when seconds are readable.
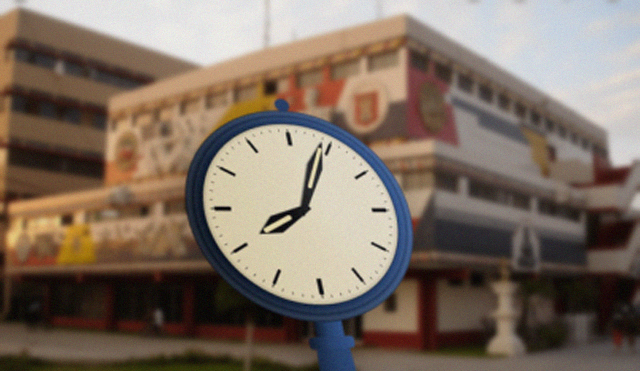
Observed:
8.04
